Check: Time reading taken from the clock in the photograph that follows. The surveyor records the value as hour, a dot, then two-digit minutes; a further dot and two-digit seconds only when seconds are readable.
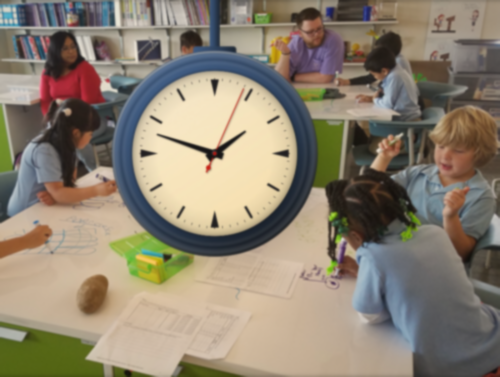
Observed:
1.48.04
